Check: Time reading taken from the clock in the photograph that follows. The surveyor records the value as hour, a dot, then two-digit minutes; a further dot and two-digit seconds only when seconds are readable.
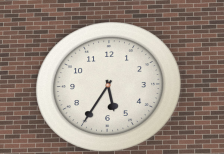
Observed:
5.35
